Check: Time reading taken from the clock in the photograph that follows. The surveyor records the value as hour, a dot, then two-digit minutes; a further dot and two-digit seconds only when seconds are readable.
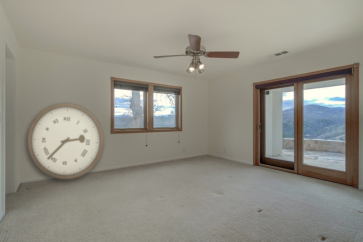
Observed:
2.37
